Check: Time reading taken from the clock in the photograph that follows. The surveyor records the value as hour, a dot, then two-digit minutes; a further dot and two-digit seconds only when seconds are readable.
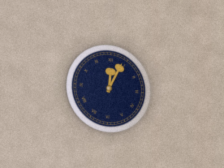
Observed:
12.04
